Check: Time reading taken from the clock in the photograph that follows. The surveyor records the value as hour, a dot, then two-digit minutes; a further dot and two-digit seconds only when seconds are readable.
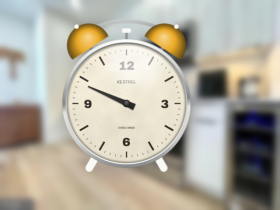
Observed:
9.49
